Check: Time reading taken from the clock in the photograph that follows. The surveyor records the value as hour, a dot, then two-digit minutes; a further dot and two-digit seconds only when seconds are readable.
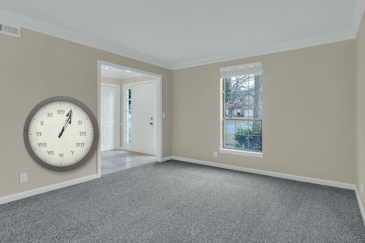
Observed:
1.04
